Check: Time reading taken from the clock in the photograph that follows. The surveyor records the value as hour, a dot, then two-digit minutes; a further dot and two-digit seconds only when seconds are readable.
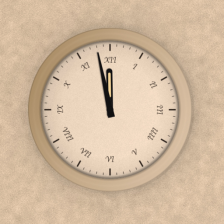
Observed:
11.58
